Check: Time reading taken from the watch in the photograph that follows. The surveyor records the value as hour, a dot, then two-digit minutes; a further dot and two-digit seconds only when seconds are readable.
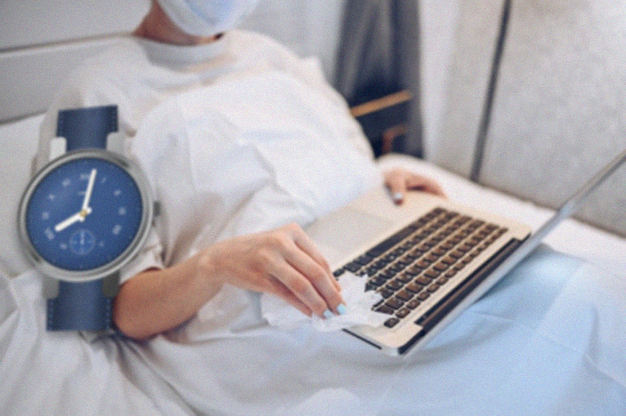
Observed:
8.02
